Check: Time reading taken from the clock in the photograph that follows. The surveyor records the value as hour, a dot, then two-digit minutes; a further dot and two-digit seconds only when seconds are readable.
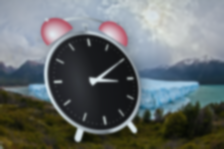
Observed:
3.10
